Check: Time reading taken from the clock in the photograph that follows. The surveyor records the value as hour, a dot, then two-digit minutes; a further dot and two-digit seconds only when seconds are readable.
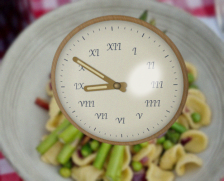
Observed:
8.51
